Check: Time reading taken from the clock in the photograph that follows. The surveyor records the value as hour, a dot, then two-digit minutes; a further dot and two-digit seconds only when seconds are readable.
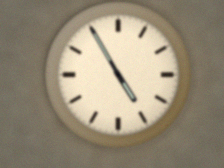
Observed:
4.55
